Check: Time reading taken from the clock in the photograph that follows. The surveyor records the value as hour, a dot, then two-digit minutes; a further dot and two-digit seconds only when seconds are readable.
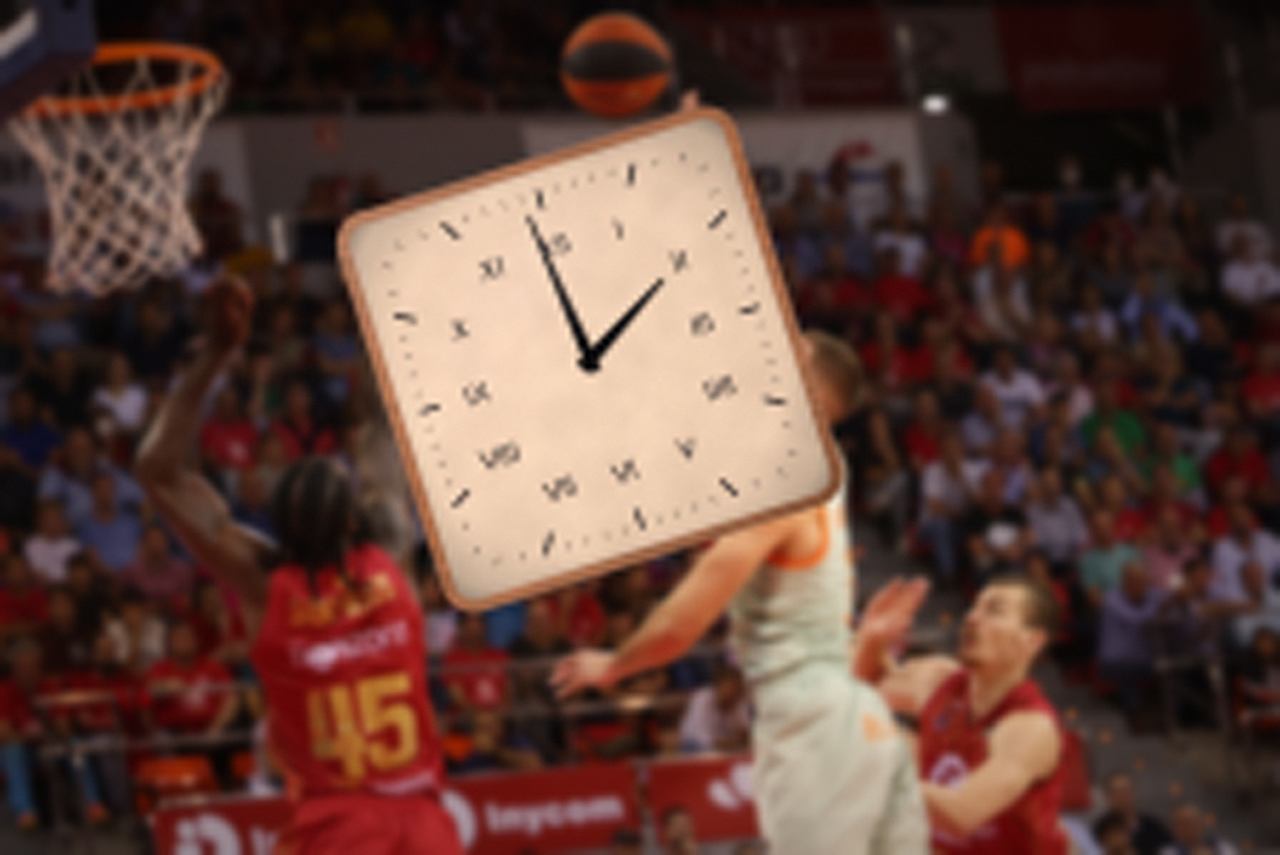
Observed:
1.59
